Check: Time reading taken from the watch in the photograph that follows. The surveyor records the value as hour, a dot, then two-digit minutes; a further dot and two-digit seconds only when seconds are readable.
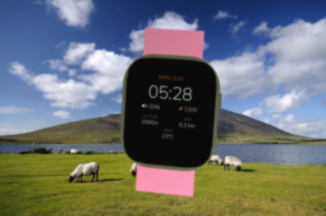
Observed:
5.28
